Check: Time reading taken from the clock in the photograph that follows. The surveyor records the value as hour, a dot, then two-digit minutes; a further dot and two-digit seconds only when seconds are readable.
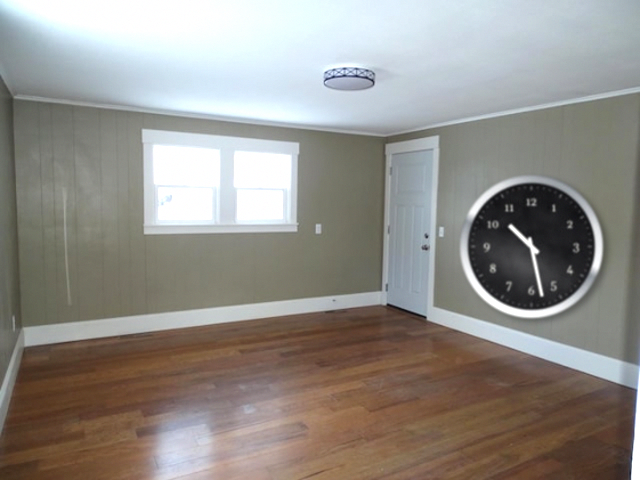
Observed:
10.28
